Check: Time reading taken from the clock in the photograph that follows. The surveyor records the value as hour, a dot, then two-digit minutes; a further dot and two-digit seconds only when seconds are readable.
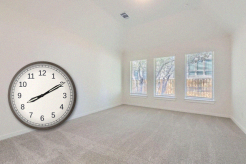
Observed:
8.10
